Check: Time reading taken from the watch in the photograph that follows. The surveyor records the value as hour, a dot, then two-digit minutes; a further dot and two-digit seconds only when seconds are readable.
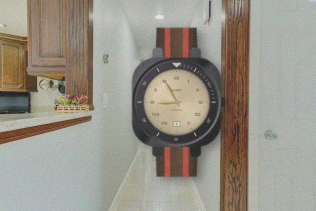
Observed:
8.55
